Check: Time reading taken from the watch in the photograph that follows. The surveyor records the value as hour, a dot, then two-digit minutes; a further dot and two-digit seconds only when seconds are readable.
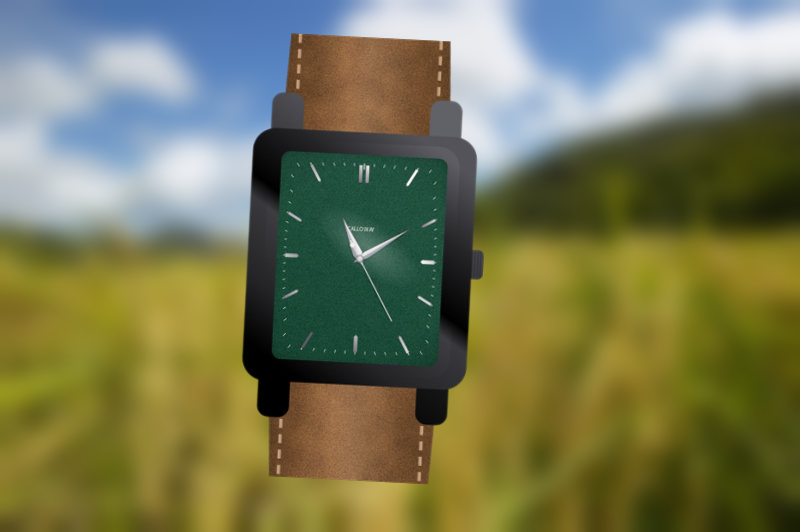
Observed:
11.09.25
